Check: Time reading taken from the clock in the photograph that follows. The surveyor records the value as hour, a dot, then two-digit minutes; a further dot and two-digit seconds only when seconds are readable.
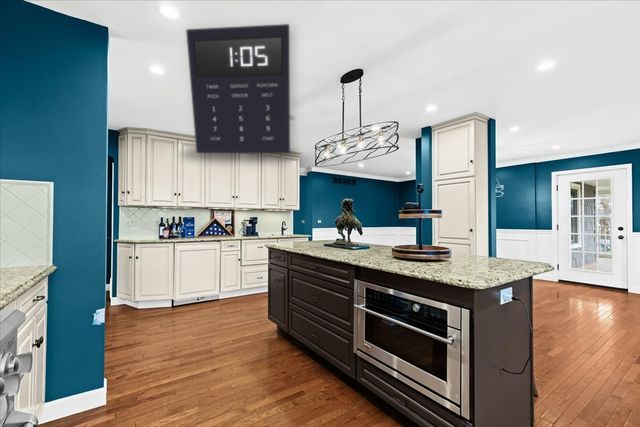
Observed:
1.05
